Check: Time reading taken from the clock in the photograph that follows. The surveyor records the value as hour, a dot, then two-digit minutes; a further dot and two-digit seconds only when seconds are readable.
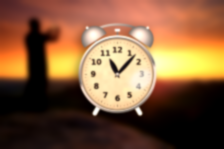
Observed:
11.07
